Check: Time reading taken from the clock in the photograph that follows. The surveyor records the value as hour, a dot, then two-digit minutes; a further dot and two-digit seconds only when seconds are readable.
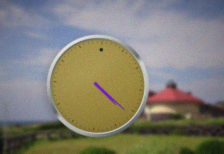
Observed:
4.21
